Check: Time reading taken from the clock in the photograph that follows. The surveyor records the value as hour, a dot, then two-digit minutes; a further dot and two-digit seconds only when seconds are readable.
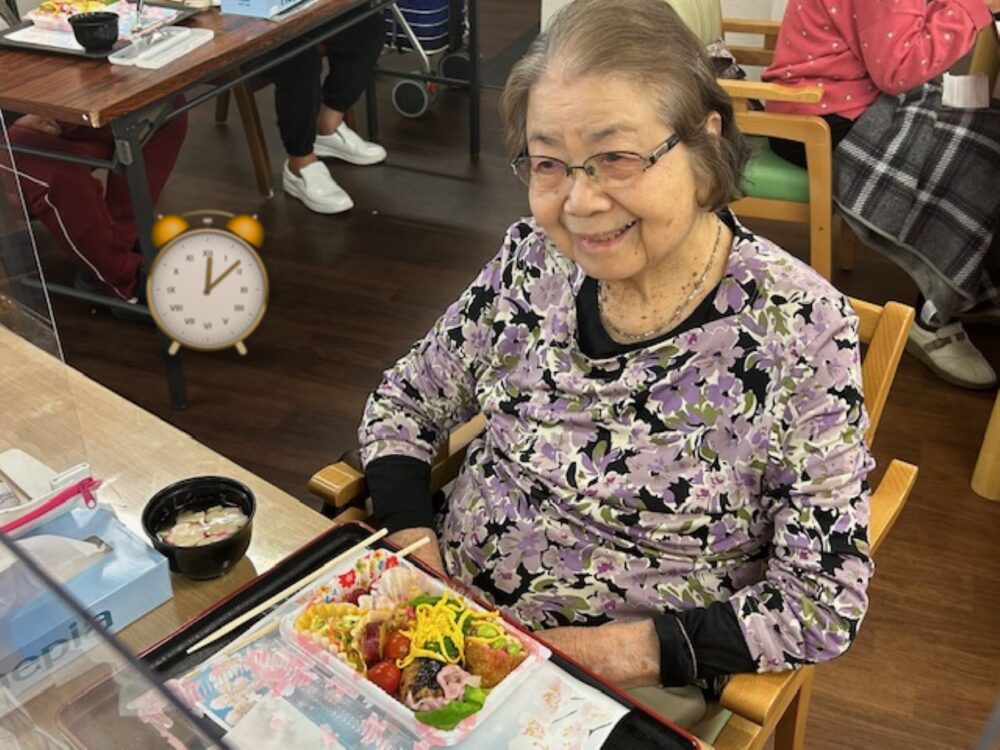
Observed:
12.08
